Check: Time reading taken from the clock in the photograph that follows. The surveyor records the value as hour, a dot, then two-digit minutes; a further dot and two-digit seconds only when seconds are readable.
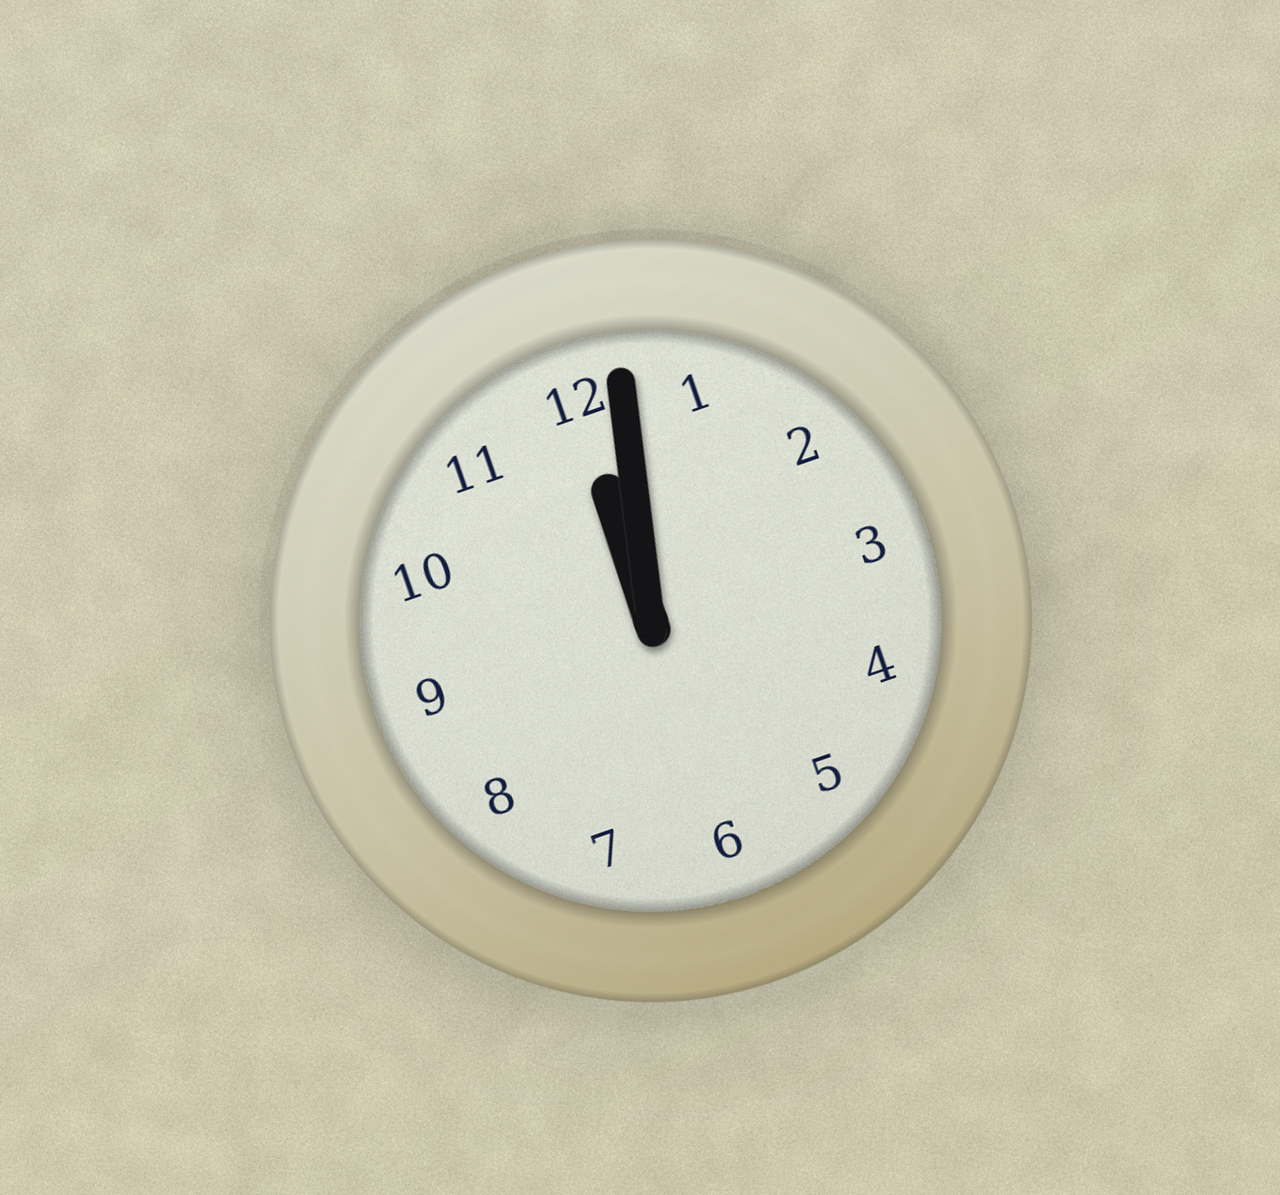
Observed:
12.02
